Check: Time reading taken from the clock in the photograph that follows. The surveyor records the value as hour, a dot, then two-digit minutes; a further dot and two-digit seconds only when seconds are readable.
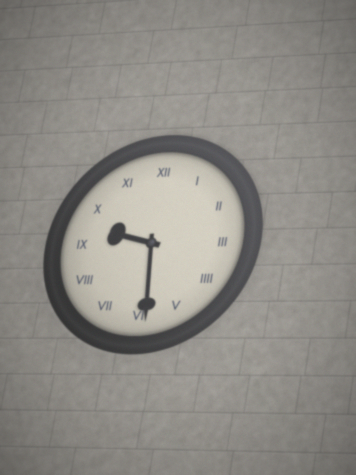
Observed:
9.29
